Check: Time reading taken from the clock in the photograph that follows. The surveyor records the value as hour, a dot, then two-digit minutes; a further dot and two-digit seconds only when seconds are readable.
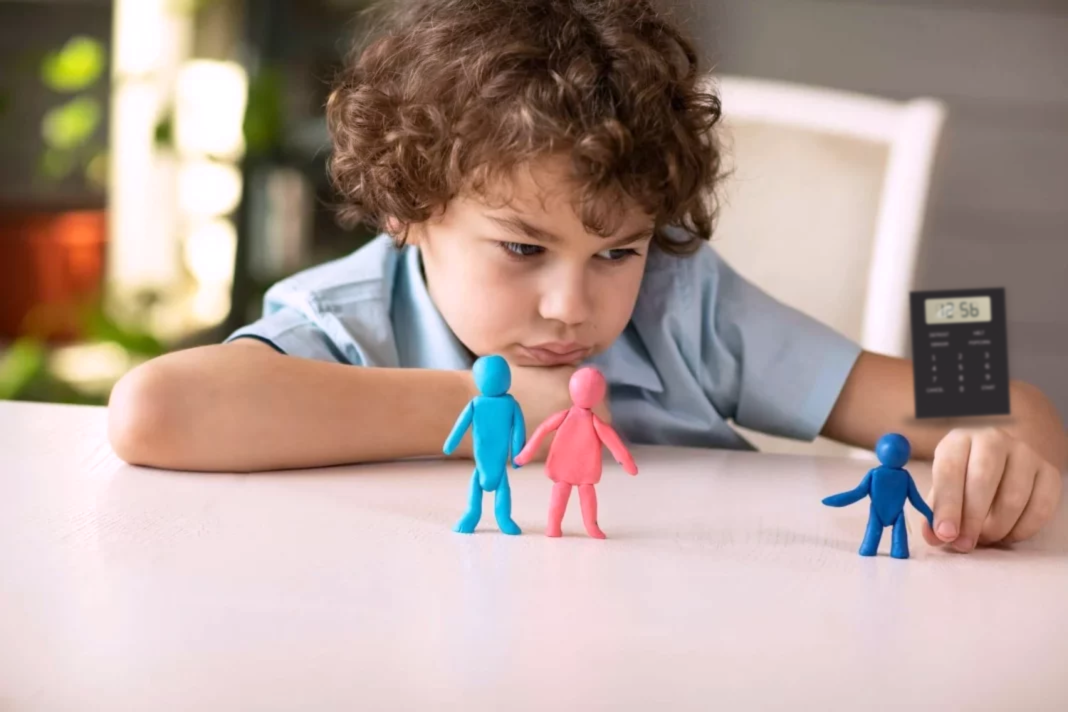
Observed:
12.56
